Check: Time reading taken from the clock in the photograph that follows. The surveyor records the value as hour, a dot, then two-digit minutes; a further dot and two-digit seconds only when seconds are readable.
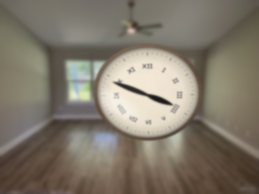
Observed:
3.49
